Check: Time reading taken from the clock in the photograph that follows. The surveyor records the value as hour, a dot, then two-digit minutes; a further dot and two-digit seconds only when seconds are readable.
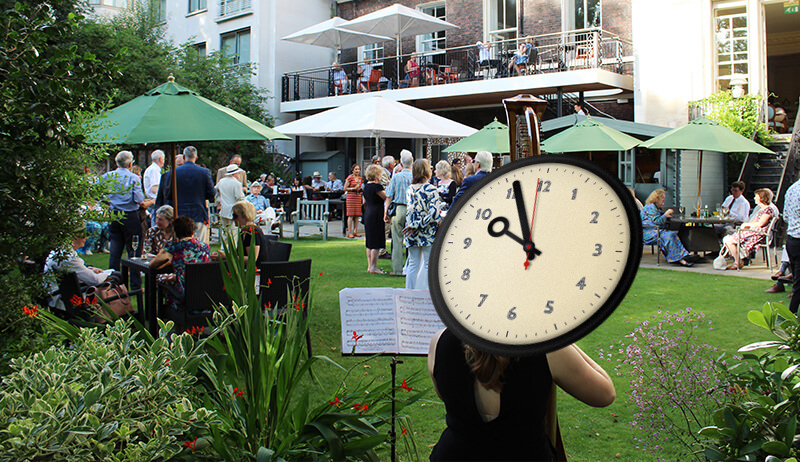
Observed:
9.55.59
